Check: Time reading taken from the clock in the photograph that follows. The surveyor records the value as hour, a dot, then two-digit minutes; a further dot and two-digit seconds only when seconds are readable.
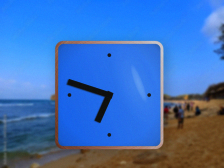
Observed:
6.48
